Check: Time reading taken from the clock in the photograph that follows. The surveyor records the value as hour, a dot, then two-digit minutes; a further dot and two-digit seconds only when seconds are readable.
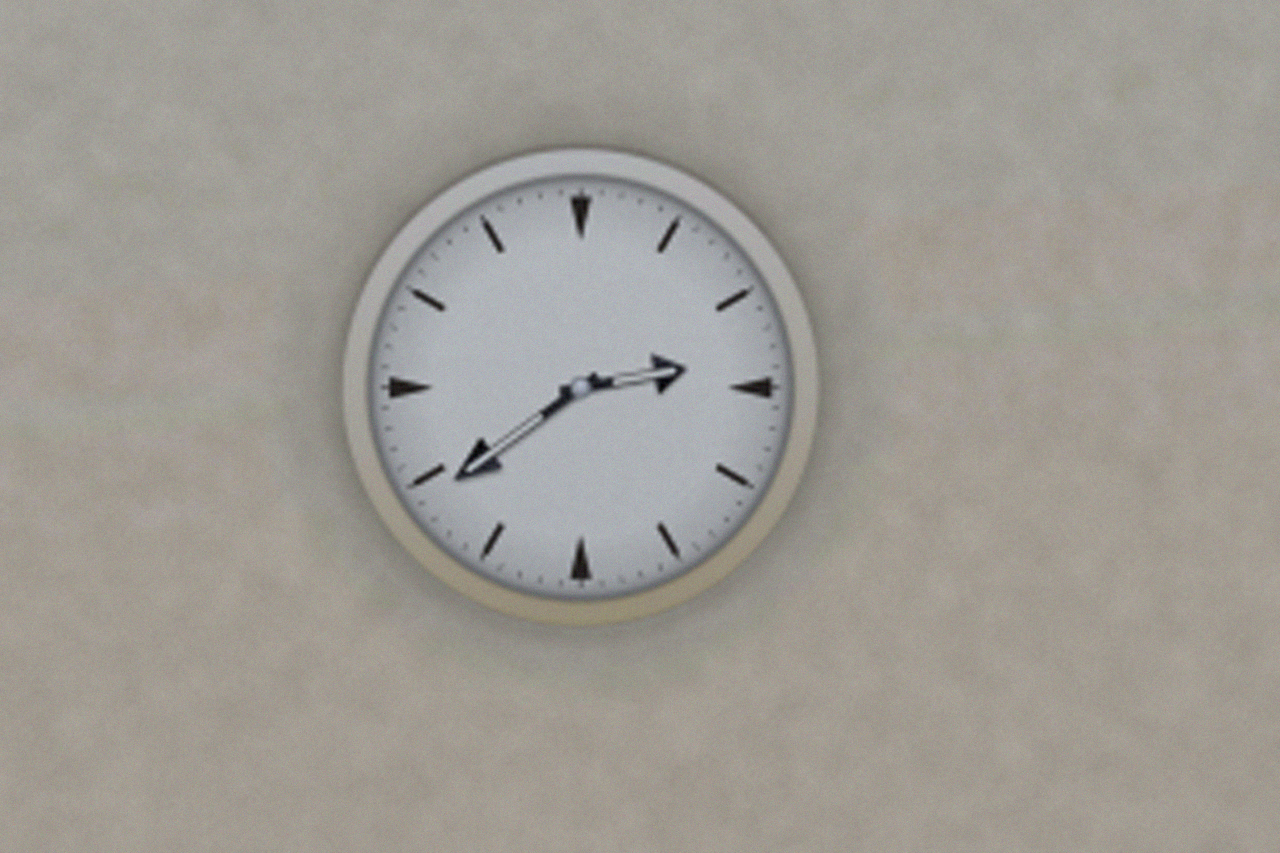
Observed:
2.39
